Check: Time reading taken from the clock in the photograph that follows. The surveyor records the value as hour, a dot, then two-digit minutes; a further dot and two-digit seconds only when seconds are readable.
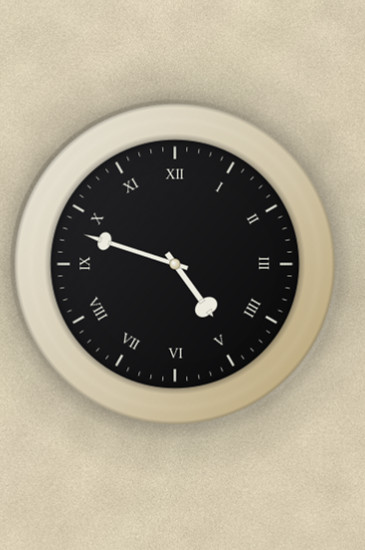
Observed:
4.48
